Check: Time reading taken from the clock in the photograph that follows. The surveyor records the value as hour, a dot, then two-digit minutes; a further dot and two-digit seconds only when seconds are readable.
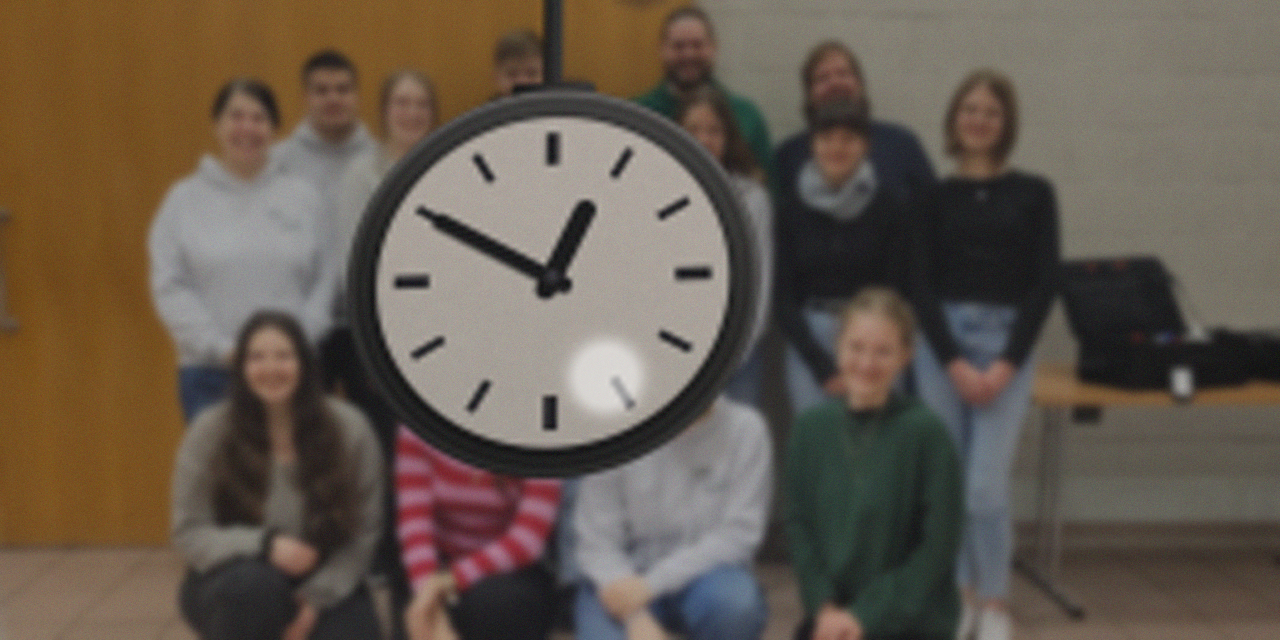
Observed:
12.50
